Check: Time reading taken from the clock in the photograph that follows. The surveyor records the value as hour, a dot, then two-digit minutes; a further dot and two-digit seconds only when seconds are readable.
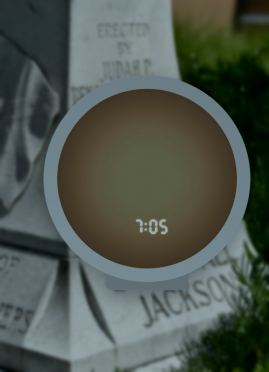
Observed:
7.05
